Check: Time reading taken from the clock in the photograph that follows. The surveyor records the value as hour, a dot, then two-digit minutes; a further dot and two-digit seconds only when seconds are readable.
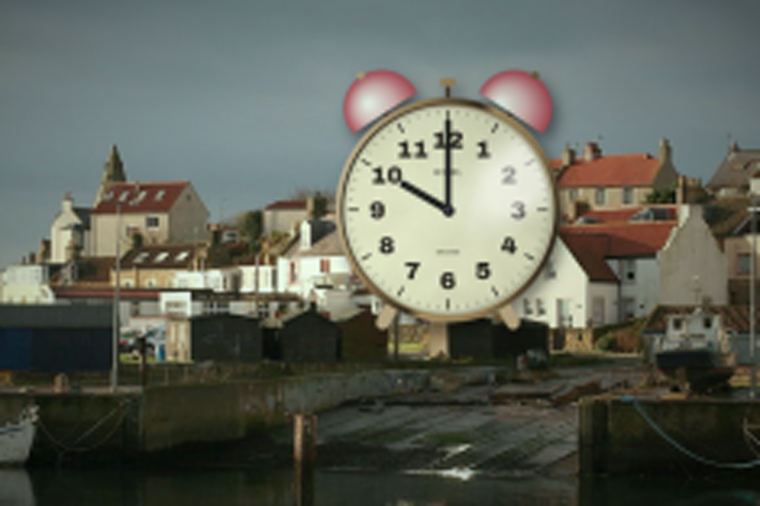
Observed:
10.00
